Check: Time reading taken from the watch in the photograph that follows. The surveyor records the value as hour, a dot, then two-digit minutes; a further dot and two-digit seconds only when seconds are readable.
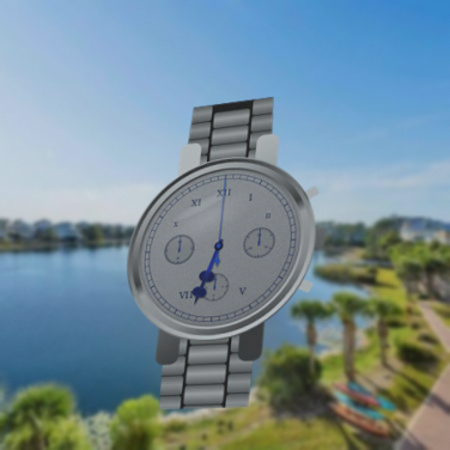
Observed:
6.33
